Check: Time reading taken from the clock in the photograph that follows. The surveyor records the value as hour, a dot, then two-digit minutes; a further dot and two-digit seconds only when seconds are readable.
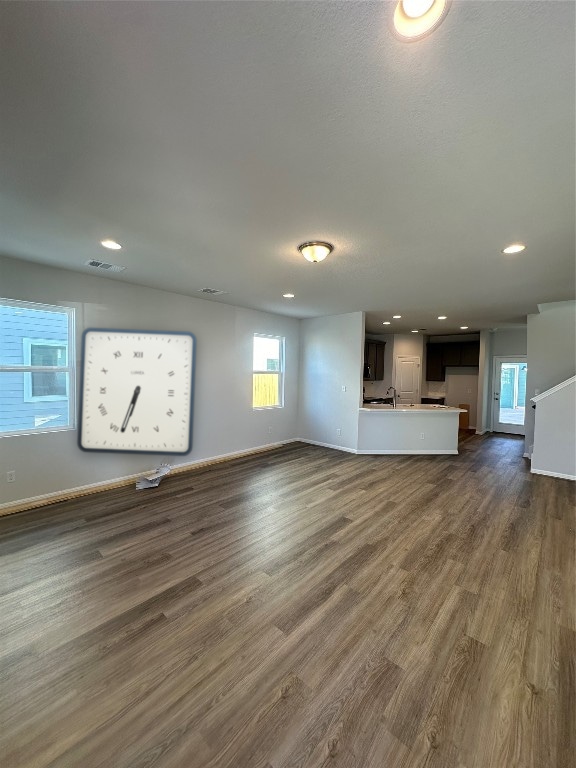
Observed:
6.33
